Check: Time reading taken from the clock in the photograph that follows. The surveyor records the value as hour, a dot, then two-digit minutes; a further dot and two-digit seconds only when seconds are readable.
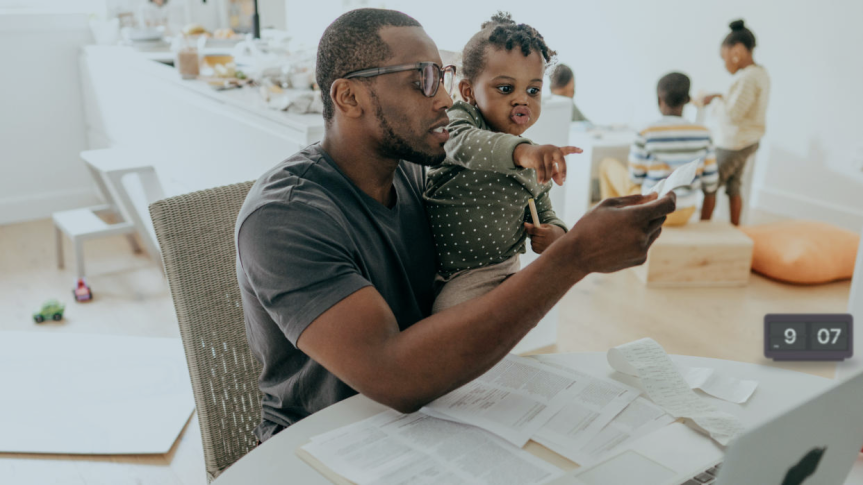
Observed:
9.07
